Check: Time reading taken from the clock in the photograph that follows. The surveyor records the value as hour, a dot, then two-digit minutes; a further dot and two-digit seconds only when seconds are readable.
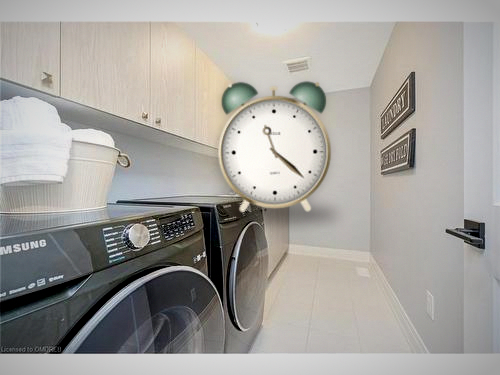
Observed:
11.22
